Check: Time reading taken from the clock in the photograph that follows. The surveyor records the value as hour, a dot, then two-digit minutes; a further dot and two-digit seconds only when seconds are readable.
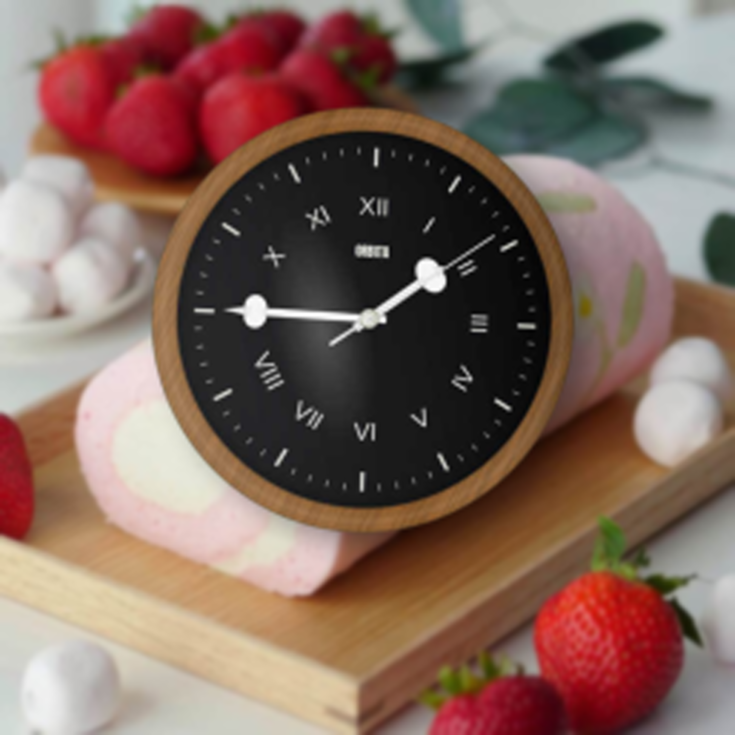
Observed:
1.45.09
